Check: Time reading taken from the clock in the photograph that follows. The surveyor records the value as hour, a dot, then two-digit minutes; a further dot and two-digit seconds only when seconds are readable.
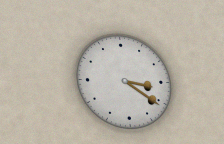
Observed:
3.21
